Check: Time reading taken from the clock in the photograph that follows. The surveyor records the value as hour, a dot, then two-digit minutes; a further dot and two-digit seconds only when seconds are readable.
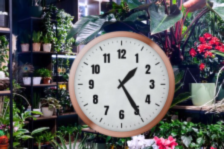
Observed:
1.25
